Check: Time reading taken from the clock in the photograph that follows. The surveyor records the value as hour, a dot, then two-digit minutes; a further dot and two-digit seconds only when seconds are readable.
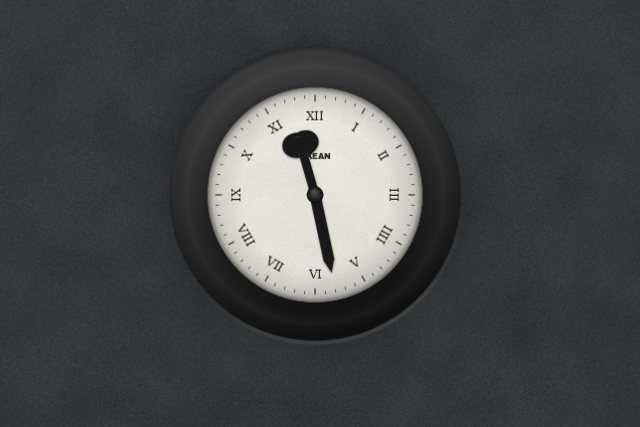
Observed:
11.28
